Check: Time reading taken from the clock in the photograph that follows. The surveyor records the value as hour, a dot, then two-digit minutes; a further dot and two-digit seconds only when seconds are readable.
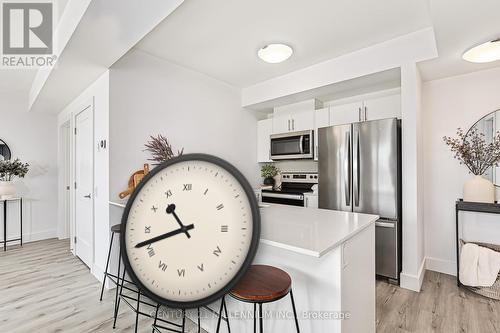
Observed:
10.42
